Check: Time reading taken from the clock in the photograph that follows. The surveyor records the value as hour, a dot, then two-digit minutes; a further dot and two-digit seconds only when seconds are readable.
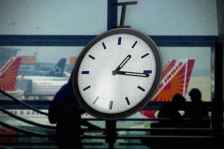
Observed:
1.16
